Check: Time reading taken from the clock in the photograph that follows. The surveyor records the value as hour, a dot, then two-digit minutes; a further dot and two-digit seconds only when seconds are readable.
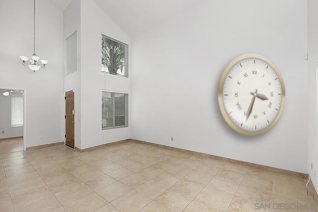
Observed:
3.34
